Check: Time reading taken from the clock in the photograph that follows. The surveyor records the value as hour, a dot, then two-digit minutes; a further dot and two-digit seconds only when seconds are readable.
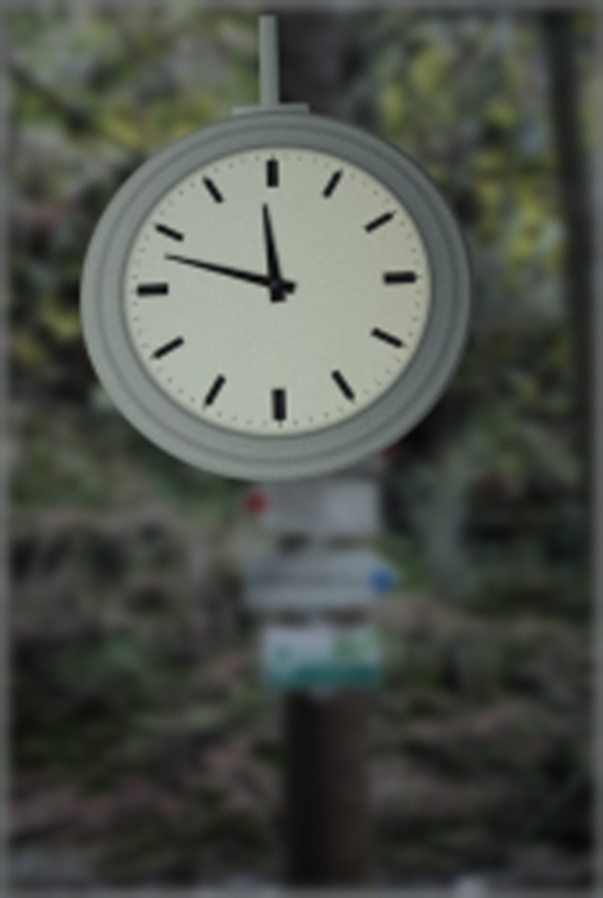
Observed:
11.48
